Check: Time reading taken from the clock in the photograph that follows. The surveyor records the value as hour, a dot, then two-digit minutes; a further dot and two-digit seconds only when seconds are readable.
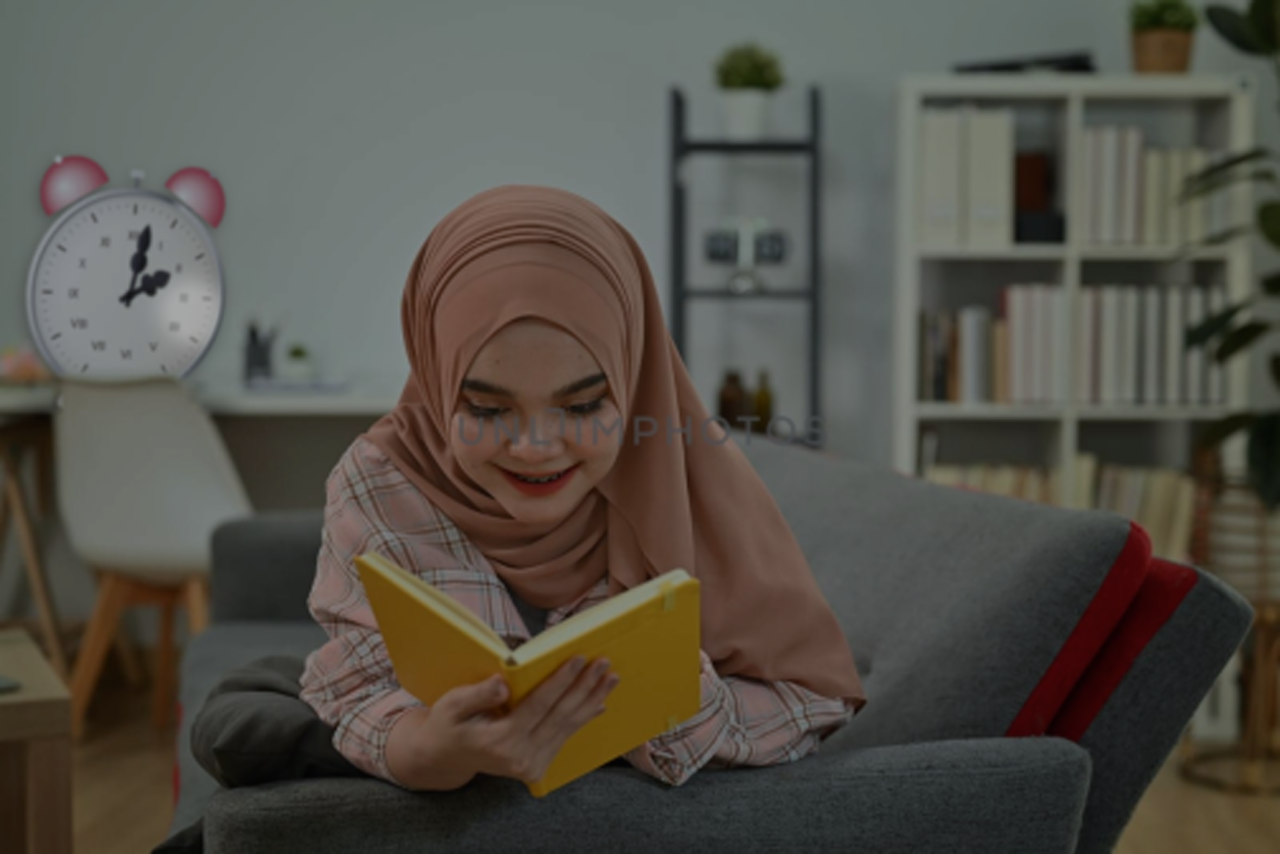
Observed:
2.02
